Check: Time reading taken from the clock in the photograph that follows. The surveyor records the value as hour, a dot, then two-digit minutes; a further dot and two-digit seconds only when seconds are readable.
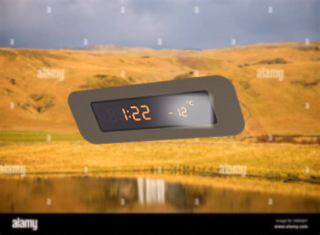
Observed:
1.22
